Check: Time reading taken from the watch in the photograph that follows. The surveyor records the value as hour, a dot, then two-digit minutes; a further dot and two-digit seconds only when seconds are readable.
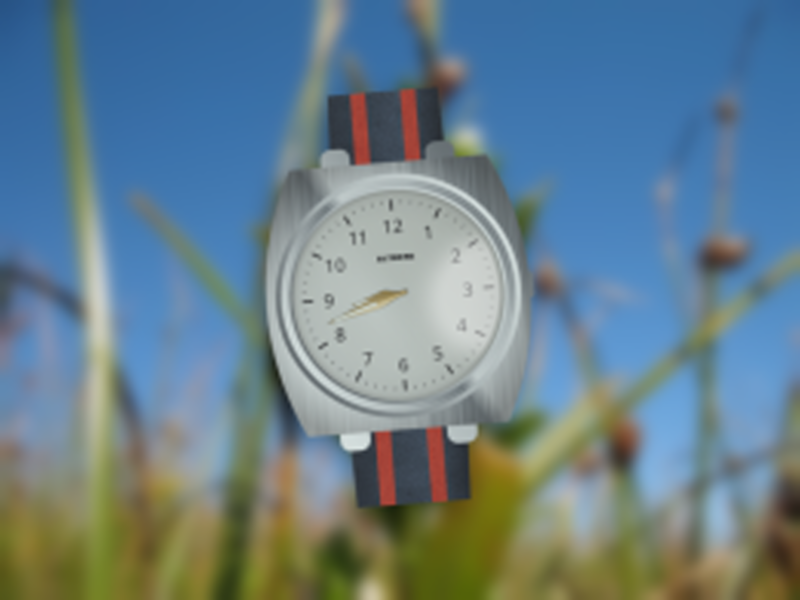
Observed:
8.42
